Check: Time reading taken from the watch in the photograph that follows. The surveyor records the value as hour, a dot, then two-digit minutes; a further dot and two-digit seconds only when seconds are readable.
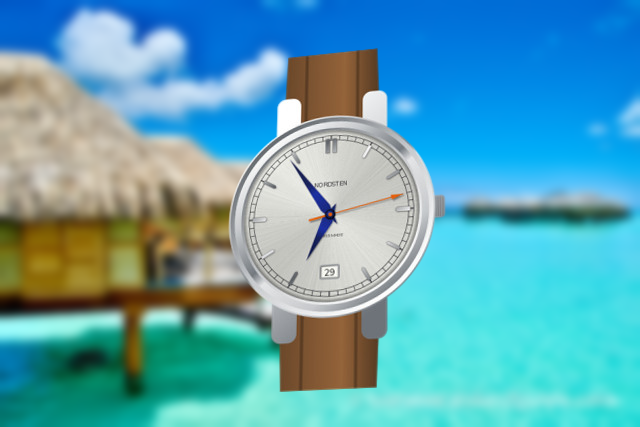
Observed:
6.54.13
